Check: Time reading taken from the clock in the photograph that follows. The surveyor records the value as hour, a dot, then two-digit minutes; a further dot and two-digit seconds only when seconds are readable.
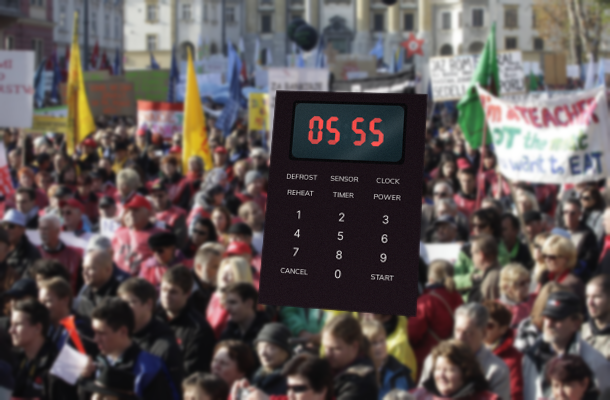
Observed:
5.55
